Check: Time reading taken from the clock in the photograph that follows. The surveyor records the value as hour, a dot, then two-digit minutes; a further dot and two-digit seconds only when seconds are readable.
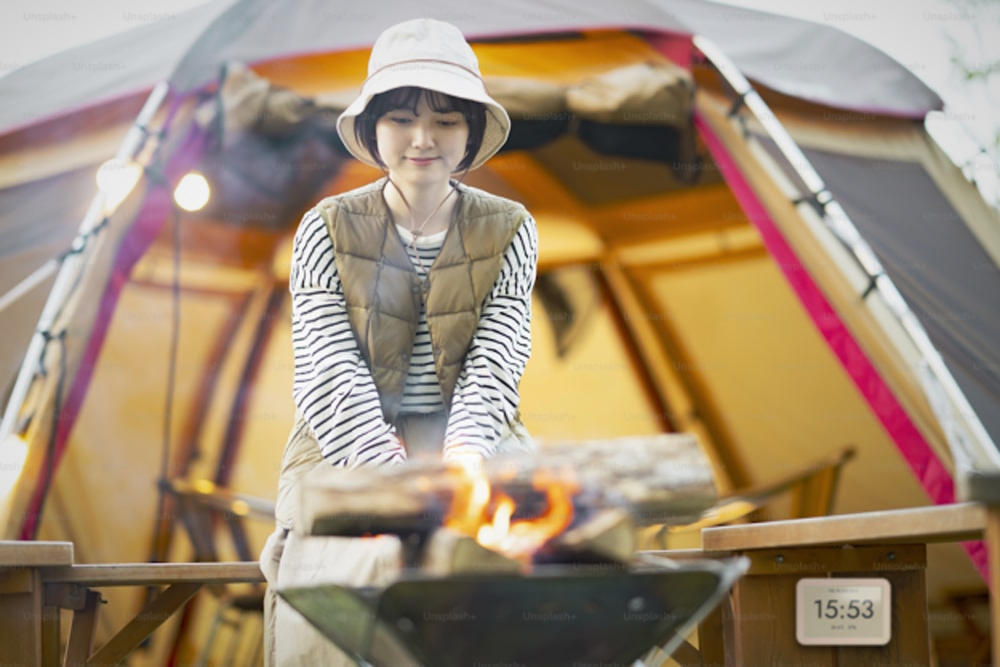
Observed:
15.53
